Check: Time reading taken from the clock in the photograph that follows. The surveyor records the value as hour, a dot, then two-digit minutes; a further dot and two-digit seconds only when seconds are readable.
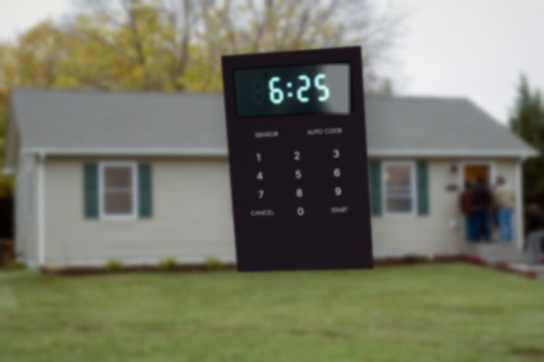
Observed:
6.25
